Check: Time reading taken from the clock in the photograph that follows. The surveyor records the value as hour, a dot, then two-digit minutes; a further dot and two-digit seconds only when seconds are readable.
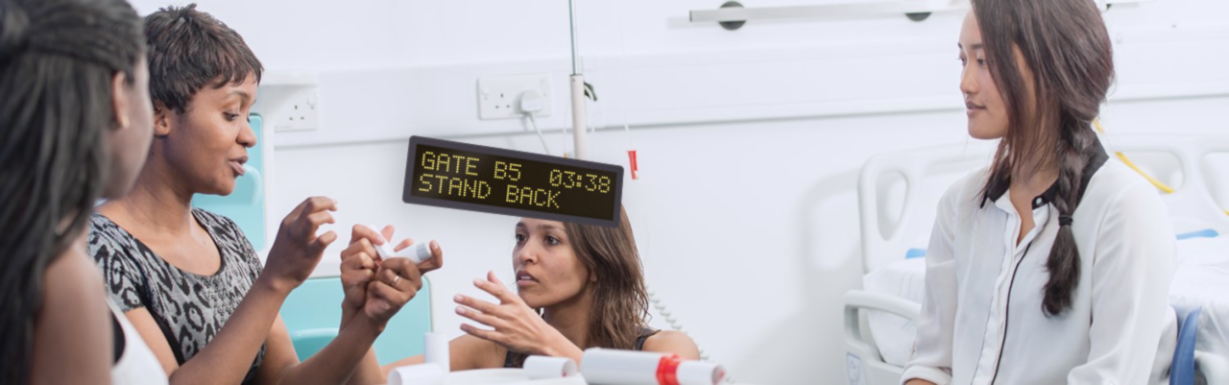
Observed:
3.38
